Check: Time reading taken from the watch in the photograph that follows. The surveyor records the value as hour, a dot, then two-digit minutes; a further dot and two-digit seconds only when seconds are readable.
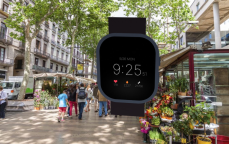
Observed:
9.25
